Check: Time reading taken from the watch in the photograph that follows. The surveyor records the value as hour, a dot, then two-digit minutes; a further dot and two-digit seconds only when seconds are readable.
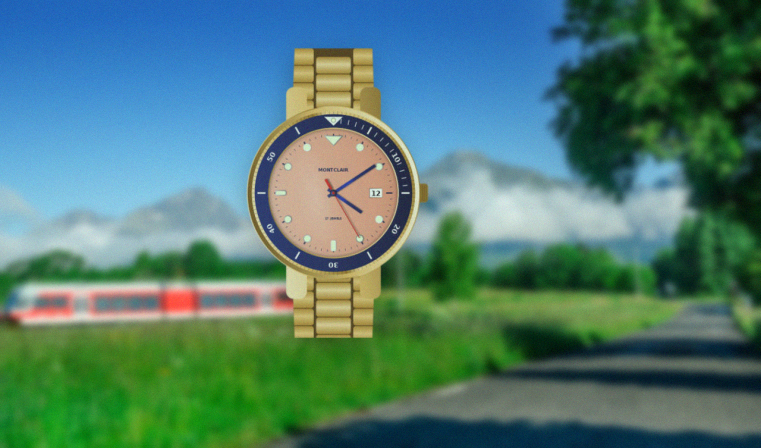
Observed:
4.09.25
